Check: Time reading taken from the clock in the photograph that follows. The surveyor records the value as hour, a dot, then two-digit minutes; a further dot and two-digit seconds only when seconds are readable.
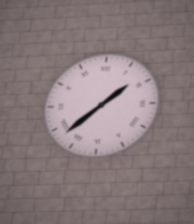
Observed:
1.38
